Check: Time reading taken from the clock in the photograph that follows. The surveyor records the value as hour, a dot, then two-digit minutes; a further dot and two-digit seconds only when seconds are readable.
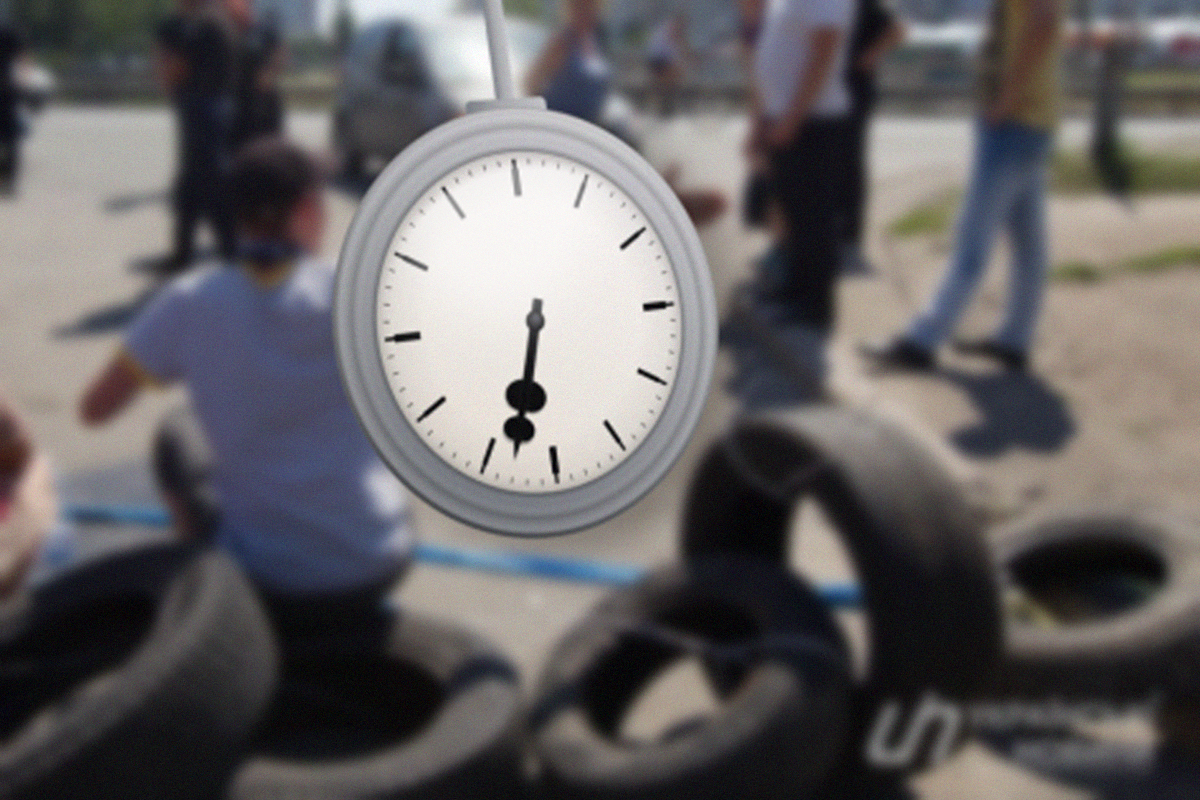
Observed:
6.33
